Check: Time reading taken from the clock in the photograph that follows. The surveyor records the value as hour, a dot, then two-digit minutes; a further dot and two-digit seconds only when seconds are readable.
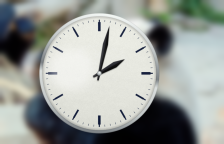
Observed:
2.02
